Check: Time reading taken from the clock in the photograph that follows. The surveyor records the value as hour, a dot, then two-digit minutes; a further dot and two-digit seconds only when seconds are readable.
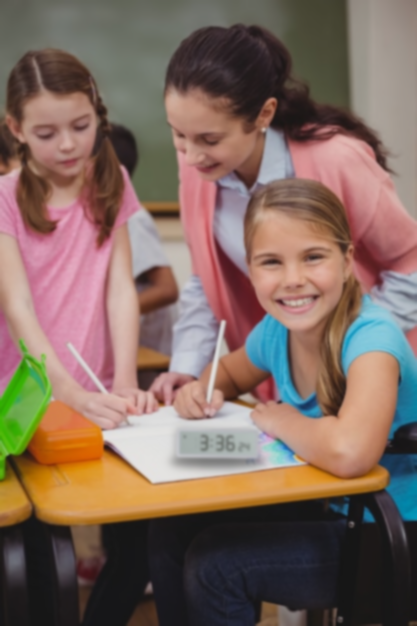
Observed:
3.36
